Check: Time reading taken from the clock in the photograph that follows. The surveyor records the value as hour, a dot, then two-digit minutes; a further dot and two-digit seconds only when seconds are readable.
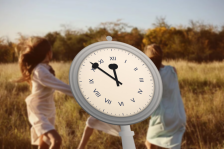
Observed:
11.52
